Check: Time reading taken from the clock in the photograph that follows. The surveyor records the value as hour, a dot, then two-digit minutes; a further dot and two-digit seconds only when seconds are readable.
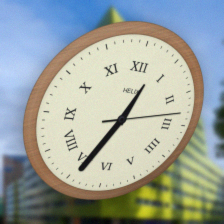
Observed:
12.34.13
